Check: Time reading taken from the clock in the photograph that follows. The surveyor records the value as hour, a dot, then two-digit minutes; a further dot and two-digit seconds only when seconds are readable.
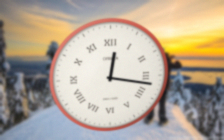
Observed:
12.17
